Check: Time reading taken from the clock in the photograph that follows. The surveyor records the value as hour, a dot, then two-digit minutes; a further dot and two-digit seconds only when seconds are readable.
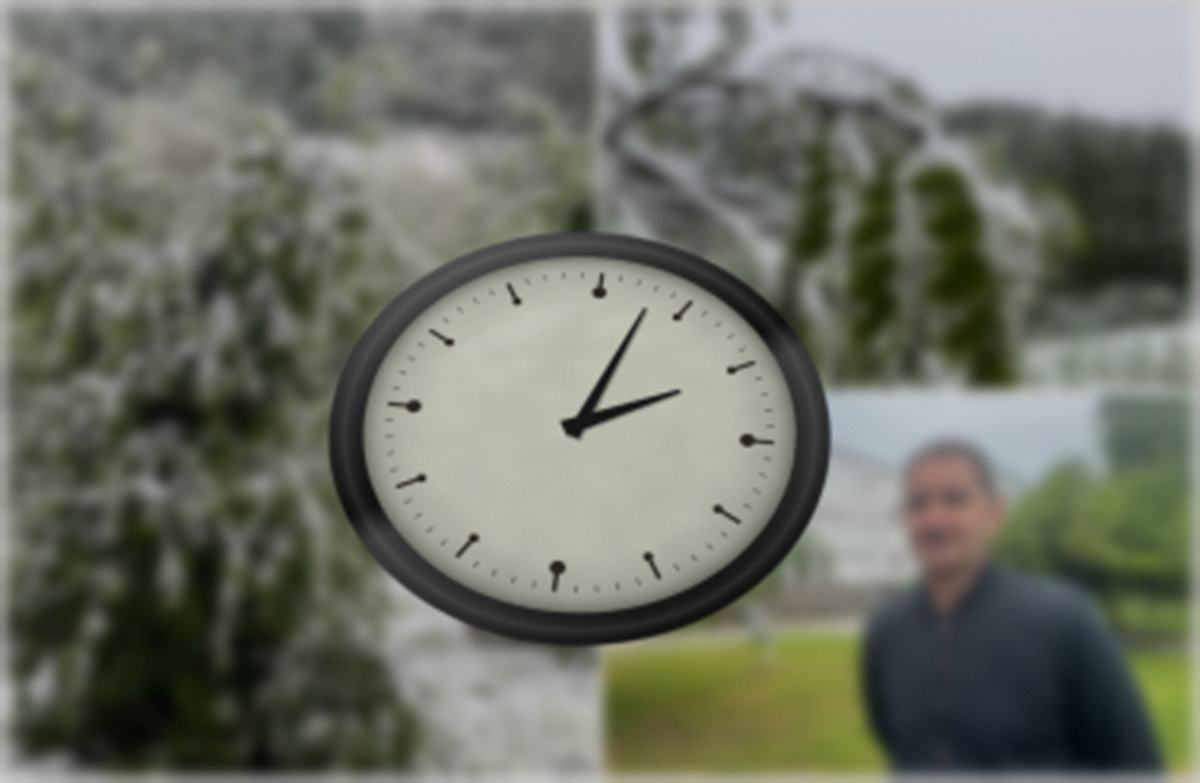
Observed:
2.03
